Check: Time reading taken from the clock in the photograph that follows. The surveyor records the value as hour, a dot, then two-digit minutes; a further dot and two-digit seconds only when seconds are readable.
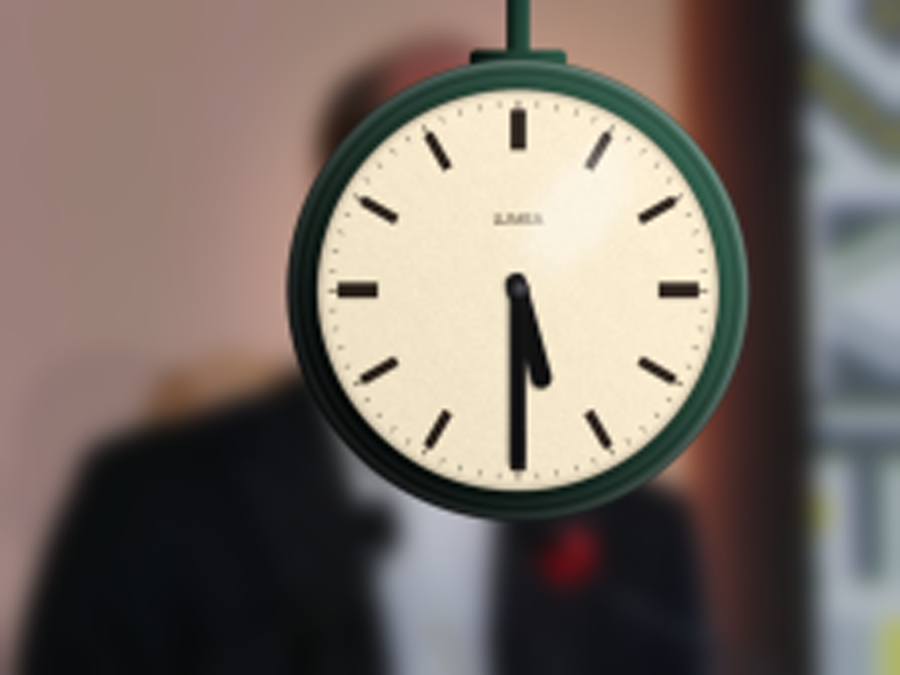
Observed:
5.30
